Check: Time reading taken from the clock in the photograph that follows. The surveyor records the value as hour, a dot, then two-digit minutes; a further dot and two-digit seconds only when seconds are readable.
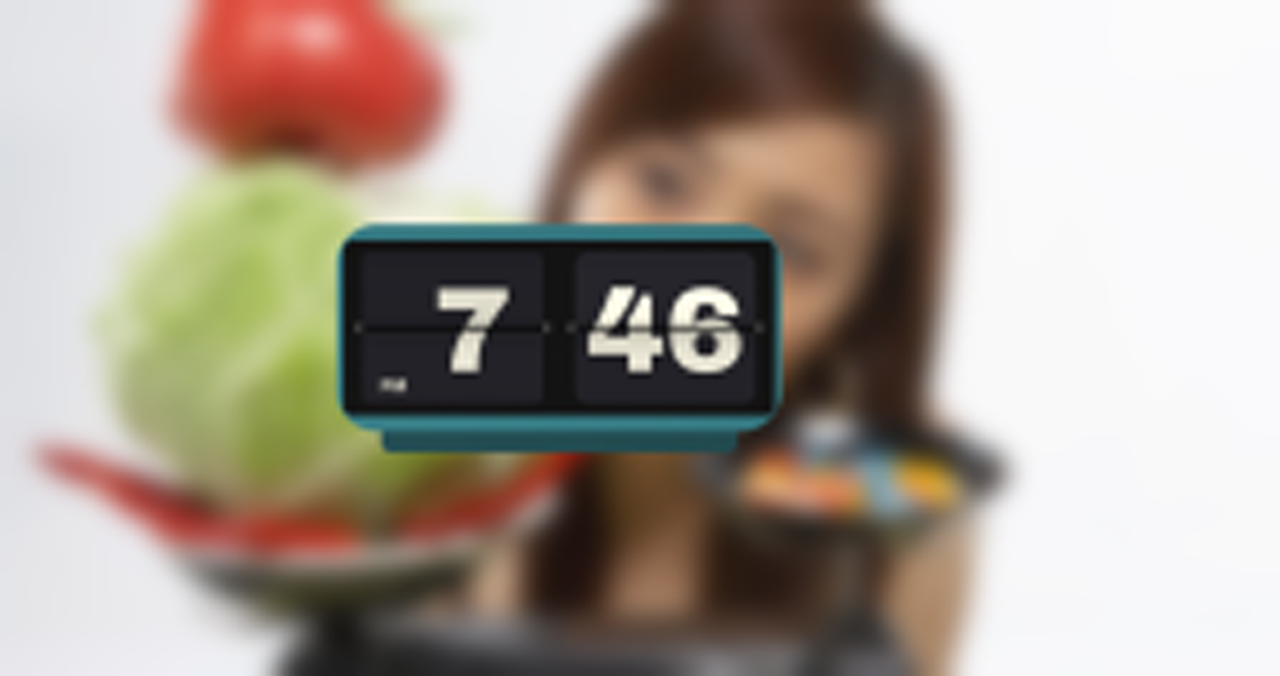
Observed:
7.46
